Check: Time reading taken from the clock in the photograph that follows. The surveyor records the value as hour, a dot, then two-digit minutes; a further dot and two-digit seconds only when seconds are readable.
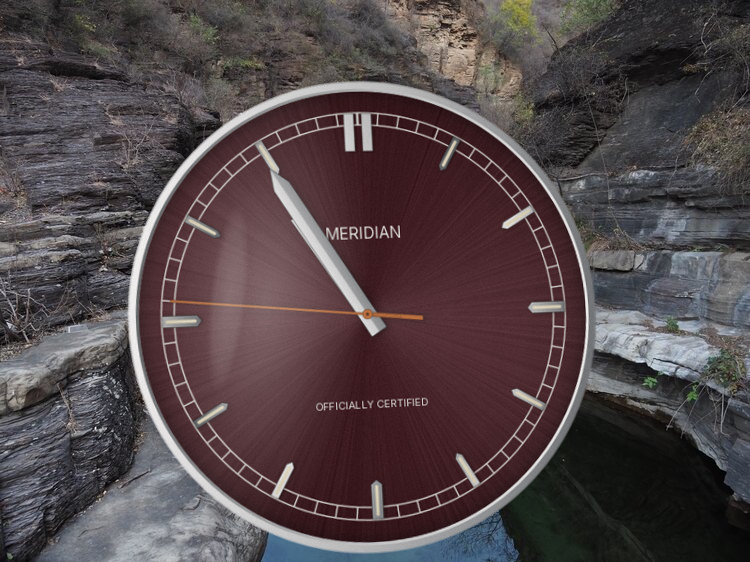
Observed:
10.54.46
